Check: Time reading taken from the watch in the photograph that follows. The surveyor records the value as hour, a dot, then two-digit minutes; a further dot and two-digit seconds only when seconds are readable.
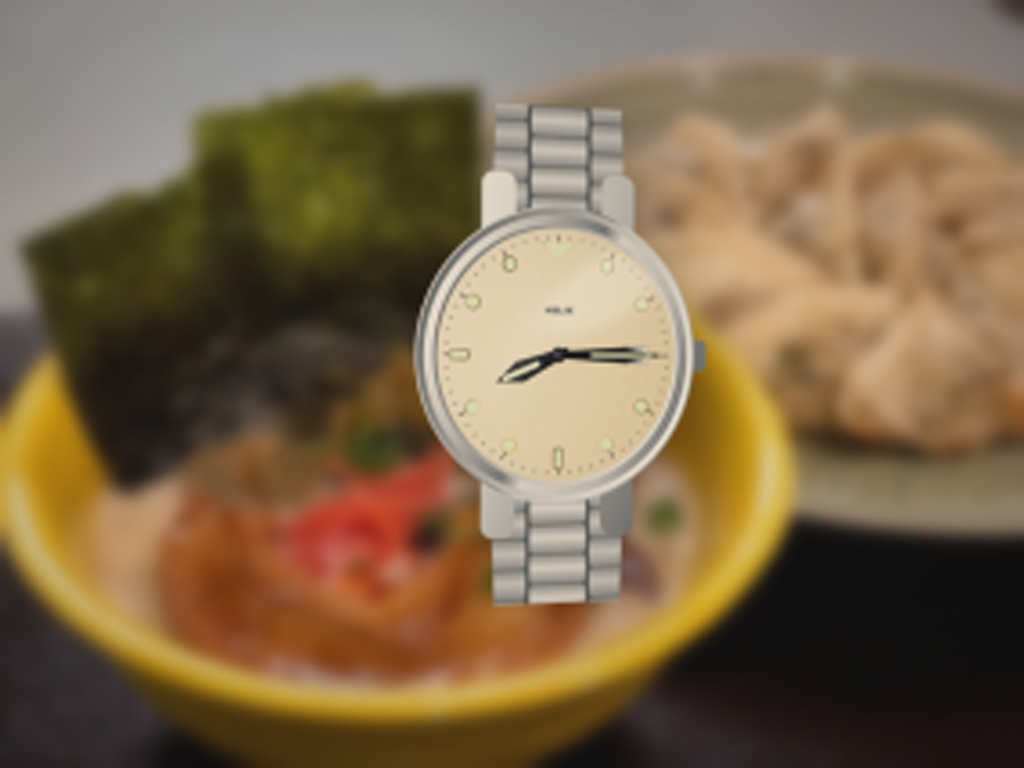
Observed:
8.15
